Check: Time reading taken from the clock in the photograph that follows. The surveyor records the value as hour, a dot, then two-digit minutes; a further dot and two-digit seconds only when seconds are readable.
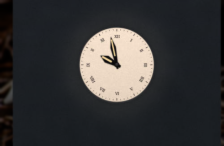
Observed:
9.58
